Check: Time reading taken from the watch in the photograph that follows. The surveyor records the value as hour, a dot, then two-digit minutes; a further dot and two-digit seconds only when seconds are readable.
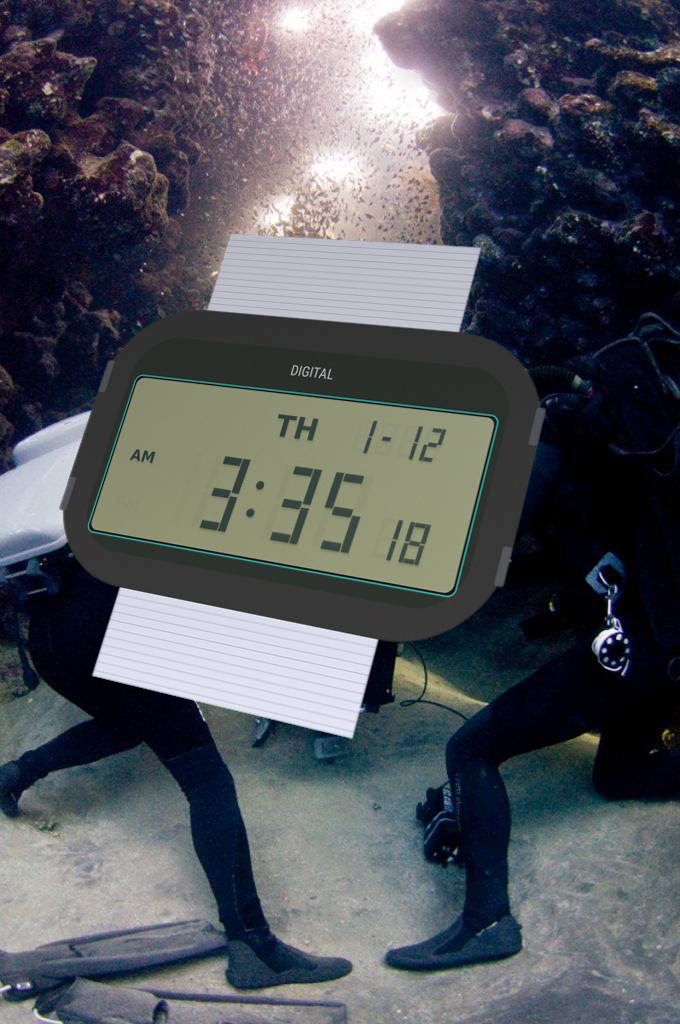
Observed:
3.35.18
